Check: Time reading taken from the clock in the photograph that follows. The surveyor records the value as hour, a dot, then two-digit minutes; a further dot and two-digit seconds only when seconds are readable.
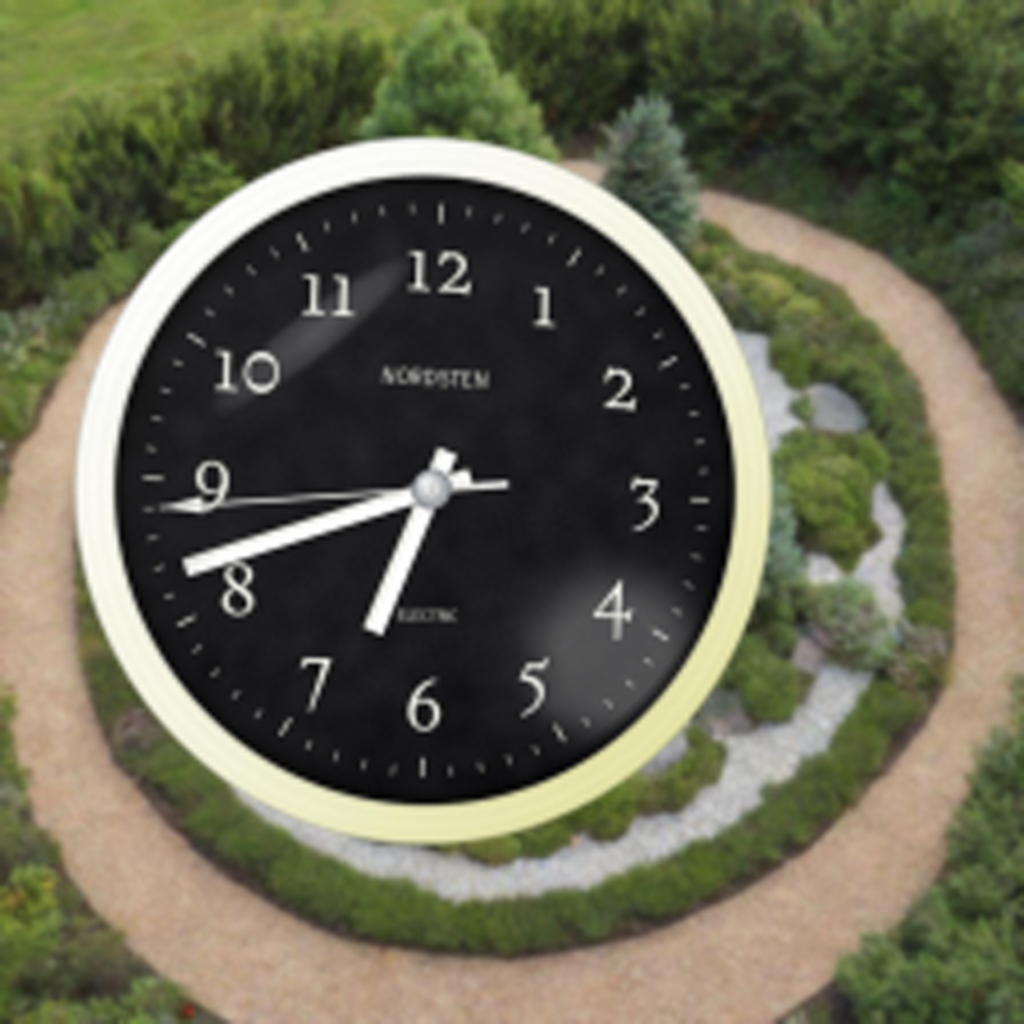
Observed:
6.41.44
